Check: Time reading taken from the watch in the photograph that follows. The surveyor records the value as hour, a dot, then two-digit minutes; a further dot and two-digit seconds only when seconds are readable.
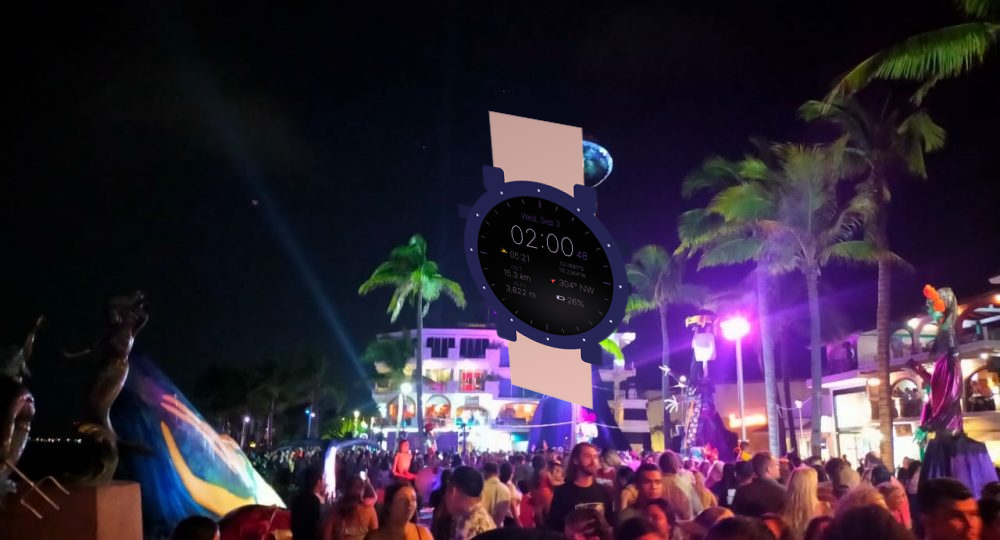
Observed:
2.00.48
